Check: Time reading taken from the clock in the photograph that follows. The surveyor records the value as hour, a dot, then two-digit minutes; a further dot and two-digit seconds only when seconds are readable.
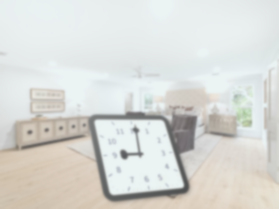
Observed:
9.01
